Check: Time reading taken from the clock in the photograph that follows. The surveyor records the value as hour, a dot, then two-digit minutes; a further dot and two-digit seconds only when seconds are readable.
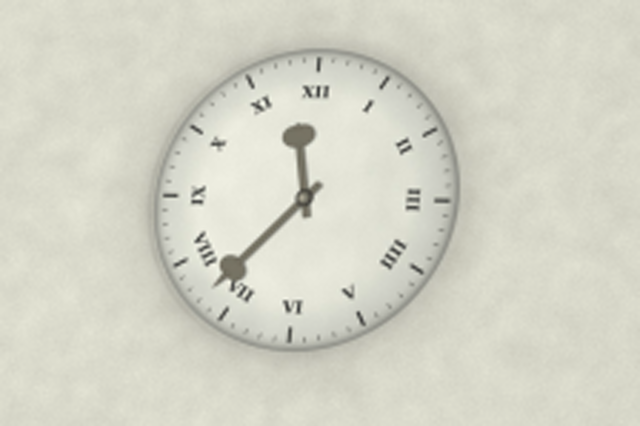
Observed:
11.37
